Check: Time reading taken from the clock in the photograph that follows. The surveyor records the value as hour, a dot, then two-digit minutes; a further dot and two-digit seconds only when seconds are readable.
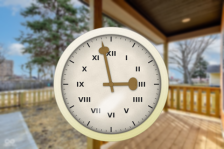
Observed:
2.58
